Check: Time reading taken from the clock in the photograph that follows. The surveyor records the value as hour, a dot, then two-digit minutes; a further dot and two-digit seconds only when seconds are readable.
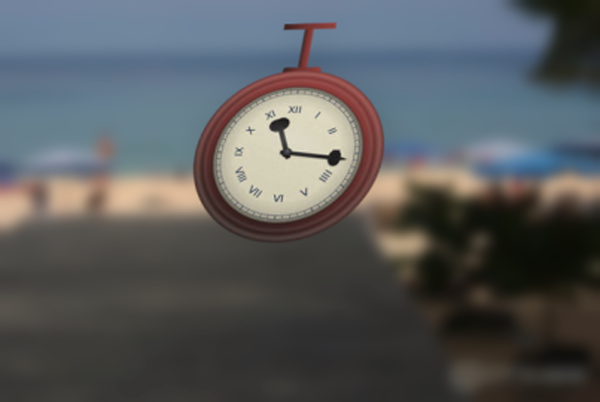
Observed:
11.16
